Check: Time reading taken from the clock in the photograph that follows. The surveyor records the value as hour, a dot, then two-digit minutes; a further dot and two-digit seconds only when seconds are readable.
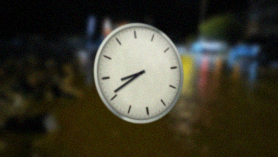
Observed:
8.41
